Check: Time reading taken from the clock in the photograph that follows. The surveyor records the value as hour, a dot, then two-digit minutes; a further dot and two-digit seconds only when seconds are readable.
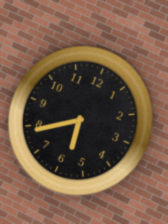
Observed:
5.39
